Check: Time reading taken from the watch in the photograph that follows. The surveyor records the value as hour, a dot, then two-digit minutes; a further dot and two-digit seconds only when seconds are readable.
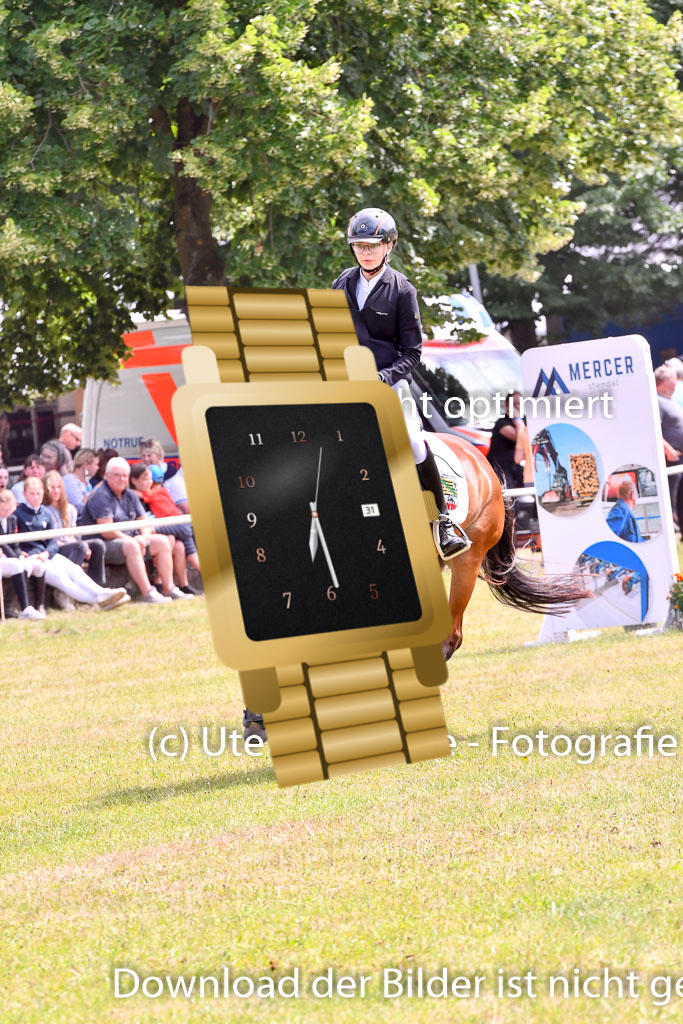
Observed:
6.29.03
